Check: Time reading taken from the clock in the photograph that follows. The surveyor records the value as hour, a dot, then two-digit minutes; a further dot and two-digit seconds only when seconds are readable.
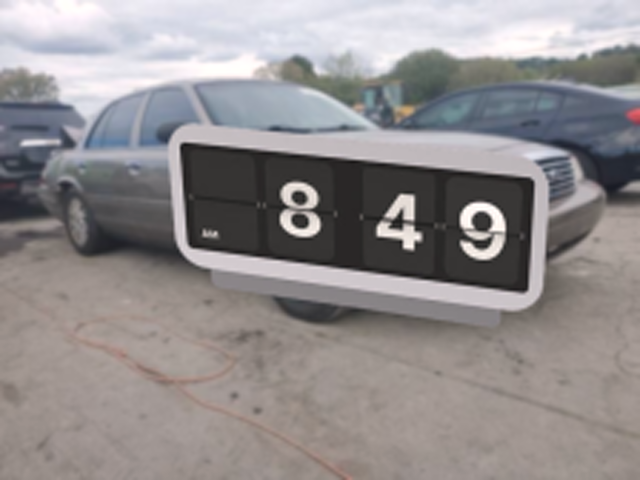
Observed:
8.49
